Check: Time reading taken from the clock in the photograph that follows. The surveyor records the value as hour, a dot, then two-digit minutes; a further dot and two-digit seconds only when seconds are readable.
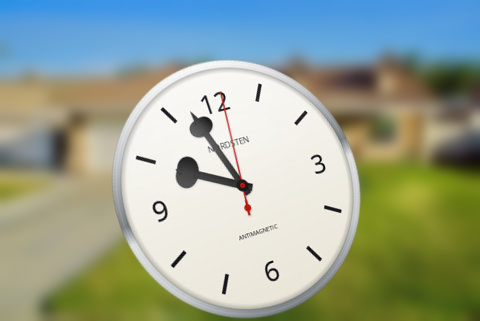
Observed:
9.57.01
